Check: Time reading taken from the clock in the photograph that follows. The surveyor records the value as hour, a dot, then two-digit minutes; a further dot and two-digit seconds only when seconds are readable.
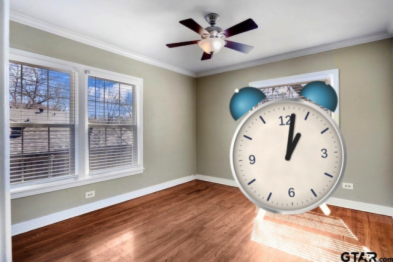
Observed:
1.02
